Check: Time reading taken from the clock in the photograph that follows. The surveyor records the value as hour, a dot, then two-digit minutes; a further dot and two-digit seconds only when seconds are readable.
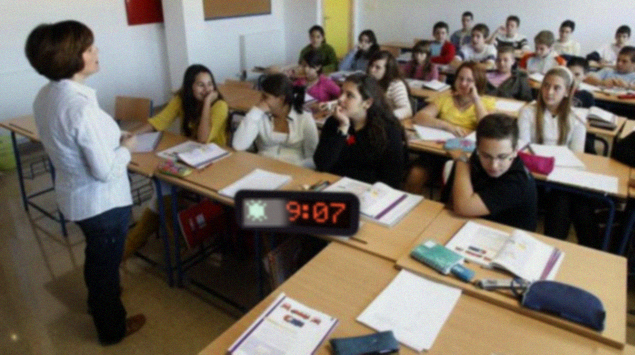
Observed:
9.07
